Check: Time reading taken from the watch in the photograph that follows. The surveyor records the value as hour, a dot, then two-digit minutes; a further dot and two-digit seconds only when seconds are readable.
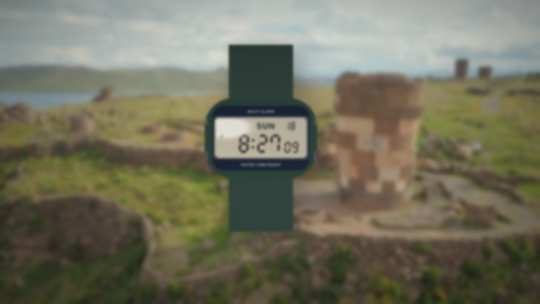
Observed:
8.27.09
